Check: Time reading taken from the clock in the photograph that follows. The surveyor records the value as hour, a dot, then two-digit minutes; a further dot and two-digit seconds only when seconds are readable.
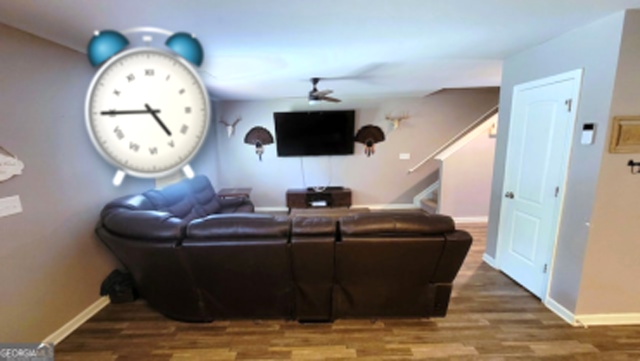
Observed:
4.45
